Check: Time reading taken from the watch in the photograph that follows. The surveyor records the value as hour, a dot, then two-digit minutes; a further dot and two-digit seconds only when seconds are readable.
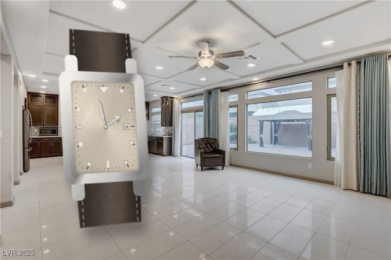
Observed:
1.58
